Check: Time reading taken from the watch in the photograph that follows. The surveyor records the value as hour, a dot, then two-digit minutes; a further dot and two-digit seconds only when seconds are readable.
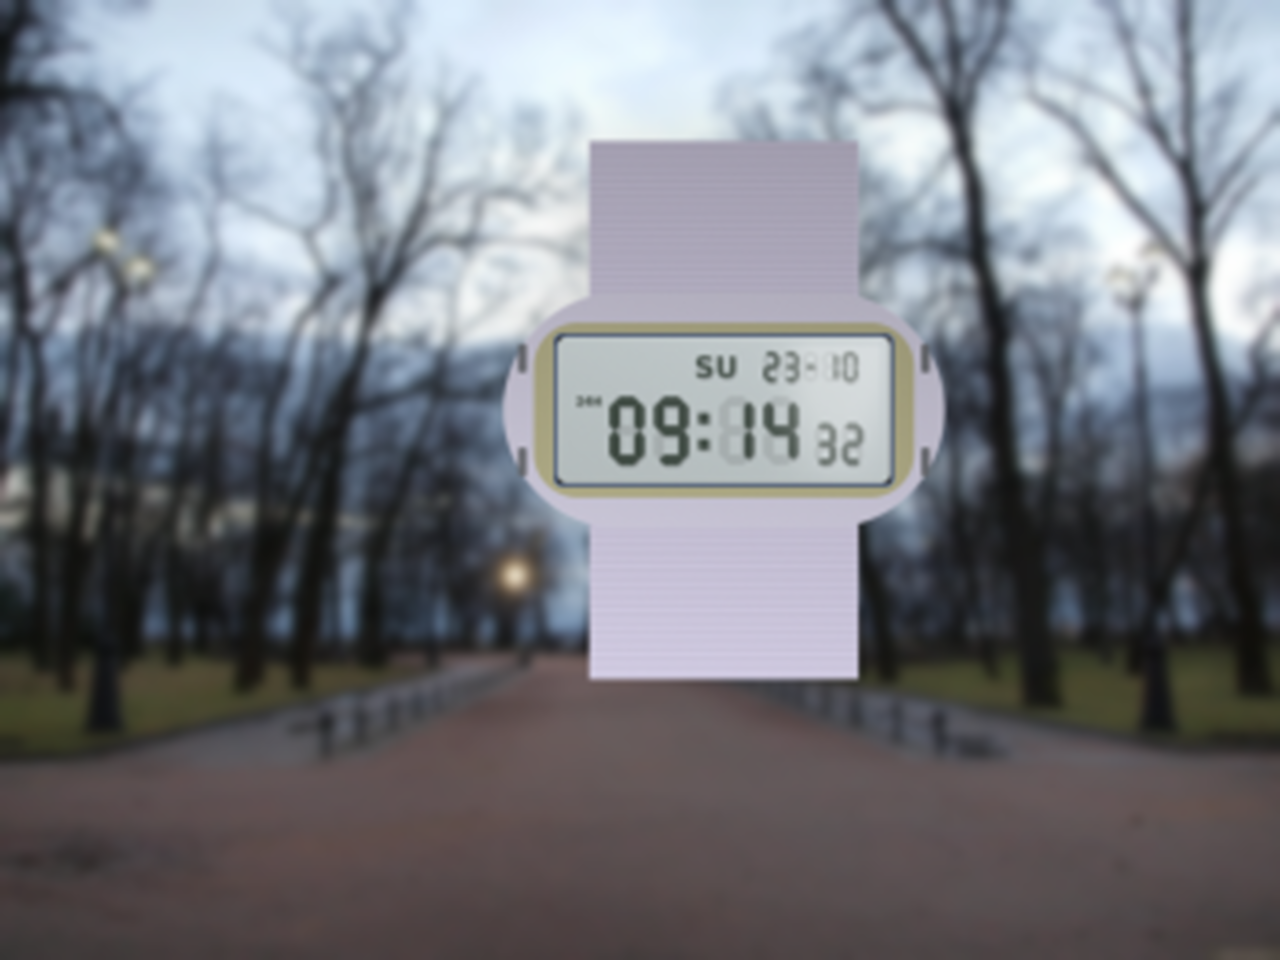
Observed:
9.14.32
